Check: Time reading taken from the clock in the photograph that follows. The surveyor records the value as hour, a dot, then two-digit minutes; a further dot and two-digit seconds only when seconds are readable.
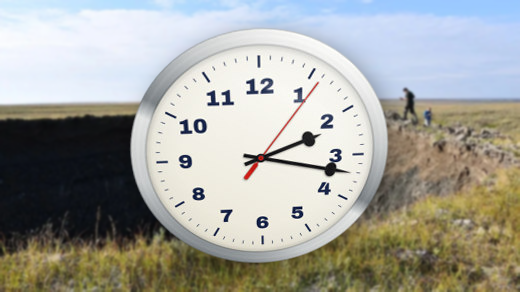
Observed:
2.17.06
